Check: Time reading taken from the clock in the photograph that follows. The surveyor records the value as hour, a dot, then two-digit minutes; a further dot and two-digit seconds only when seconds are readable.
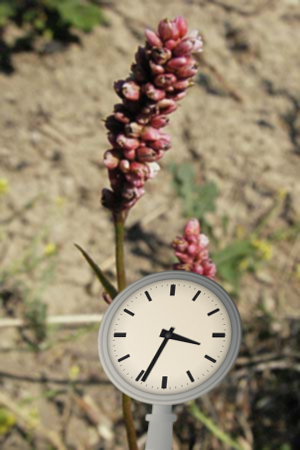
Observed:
3.34
